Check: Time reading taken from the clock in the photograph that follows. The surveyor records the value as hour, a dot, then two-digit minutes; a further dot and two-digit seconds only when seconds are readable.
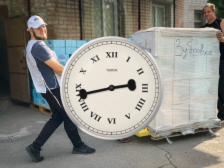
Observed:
2.43
